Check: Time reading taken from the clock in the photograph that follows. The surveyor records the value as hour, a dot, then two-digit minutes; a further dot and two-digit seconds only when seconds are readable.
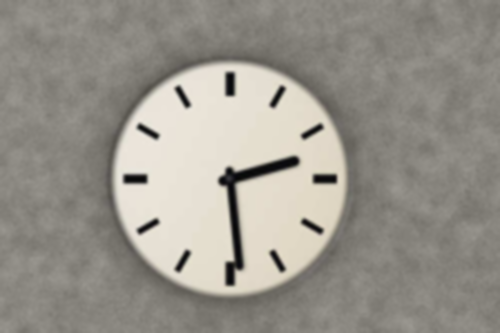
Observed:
2.29
